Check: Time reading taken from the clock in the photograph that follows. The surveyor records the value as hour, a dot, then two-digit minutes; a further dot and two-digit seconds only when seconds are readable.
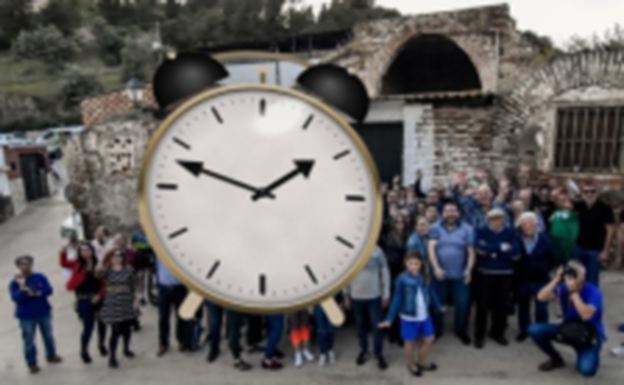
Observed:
1.48
